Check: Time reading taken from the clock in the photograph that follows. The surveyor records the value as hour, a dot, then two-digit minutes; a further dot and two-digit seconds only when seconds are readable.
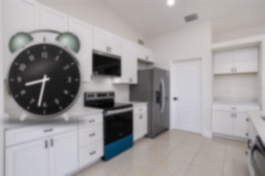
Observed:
8.32
